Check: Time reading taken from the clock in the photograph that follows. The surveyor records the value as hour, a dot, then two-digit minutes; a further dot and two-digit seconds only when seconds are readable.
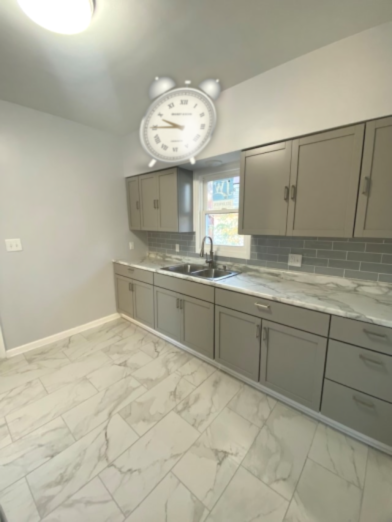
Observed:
9.45
